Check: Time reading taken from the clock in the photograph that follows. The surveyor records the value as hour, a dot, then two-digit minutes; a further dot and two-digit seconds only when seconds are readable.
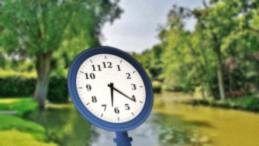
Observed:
6.21
